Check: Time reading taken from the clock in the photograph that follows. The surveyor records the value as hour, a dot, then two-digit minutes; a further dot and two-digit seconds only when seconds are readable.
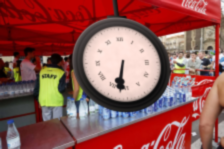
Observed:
6.32
